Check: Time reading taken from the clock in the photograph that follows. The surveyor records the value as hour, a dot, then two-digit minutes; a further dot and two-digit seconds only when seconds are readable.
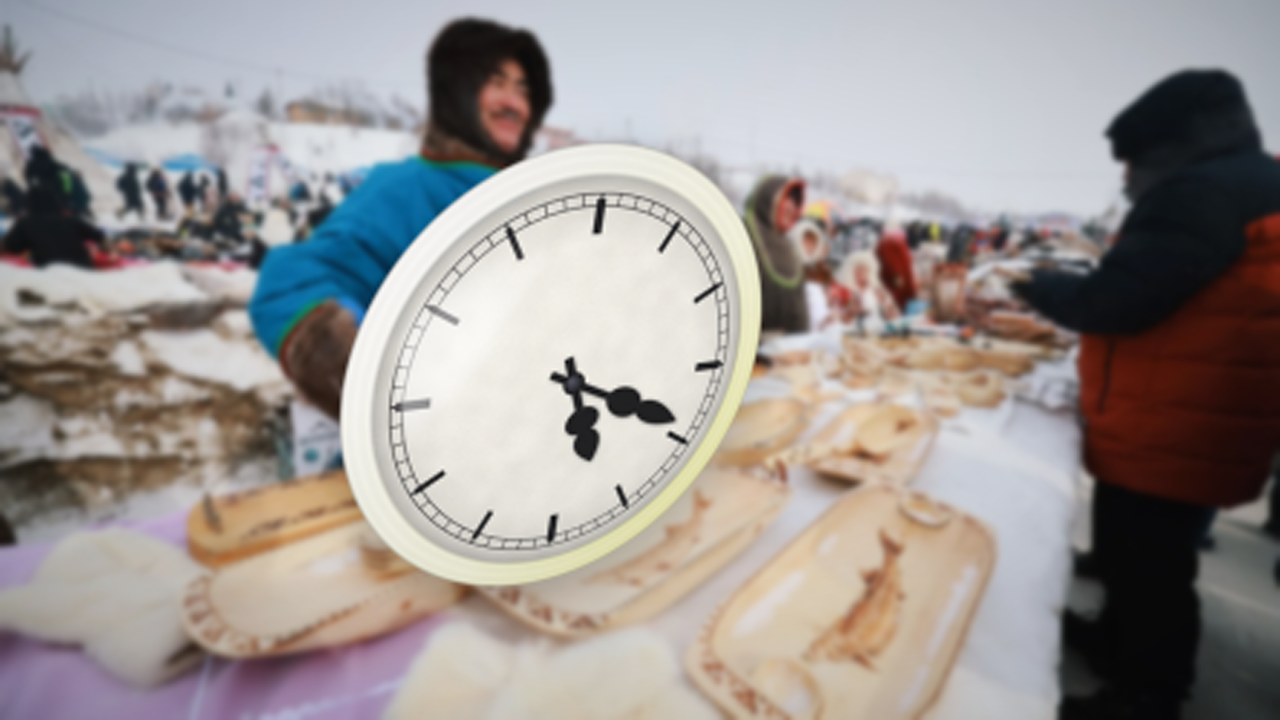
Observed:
5.19
